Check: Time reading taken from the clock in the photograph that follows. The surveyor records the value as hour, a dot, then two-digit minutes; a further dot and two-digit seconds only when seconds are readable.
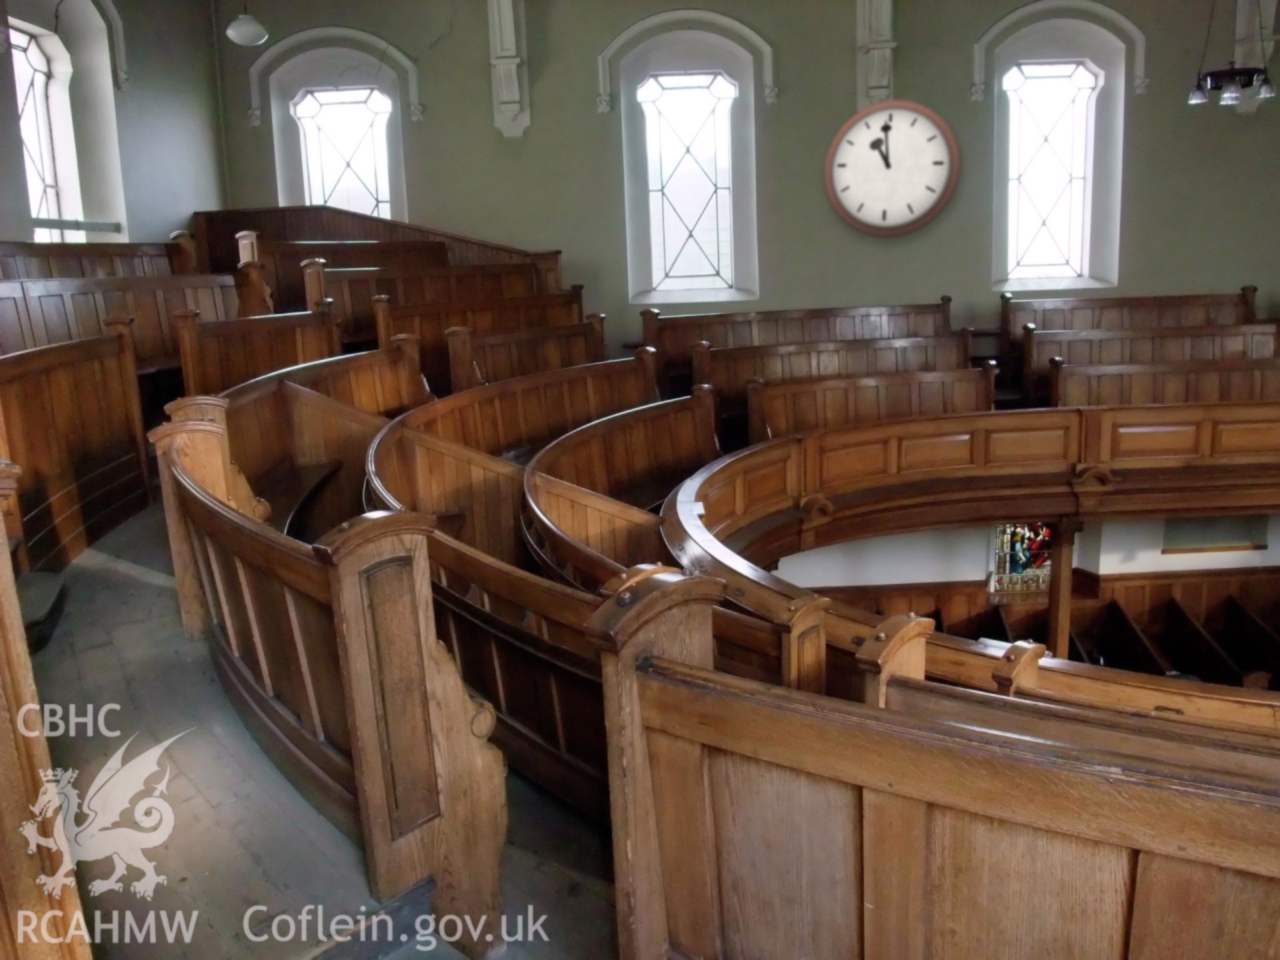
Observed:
10.59
